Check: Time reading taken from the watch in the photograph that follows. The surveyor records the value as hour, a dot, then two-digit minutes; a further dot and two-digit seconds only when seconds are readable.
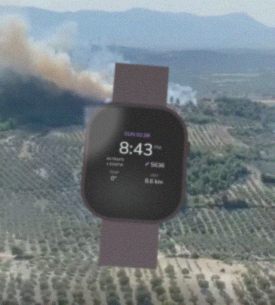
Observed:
8.43
